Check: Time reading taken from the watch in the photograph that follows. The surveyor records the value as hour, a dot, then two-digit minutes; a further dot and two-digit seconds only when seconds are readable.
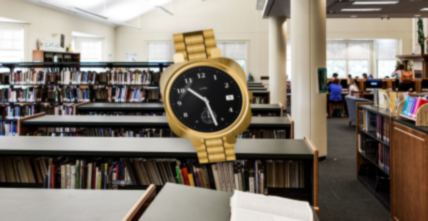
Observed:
10.28
